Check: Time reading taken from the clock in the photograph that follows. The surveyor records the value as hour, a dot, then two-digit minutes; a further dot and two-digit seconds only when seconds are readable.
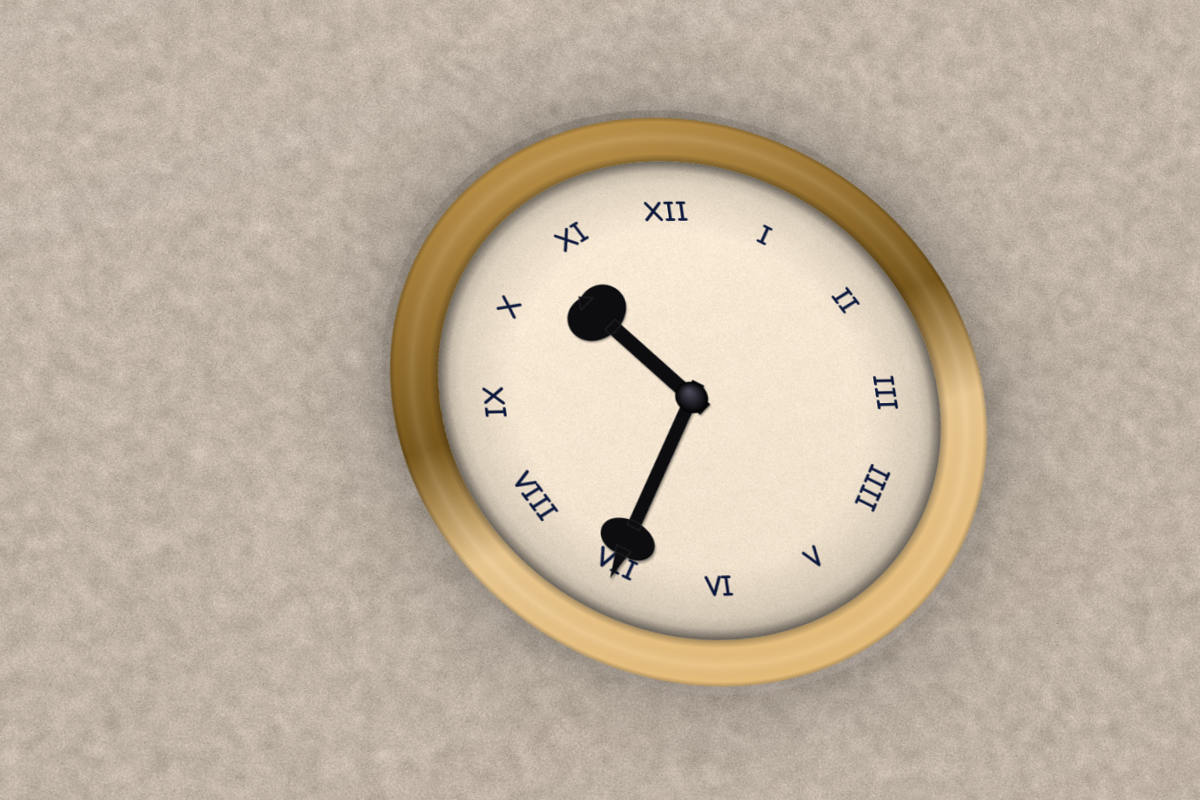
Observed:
10.35
